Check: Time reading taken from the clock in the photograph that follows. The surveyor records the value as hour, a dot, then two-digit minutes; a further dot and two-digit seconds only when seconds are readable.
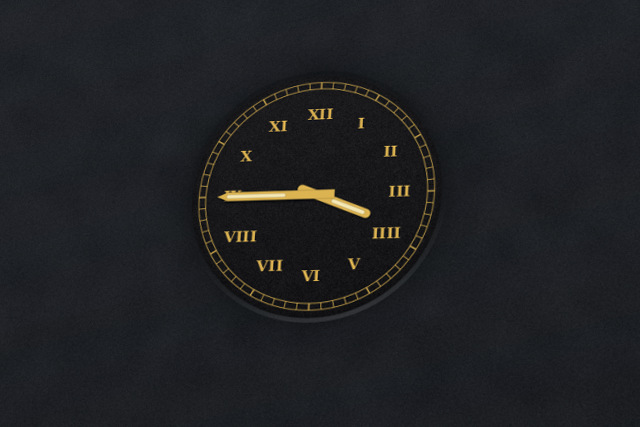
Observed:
3.45
